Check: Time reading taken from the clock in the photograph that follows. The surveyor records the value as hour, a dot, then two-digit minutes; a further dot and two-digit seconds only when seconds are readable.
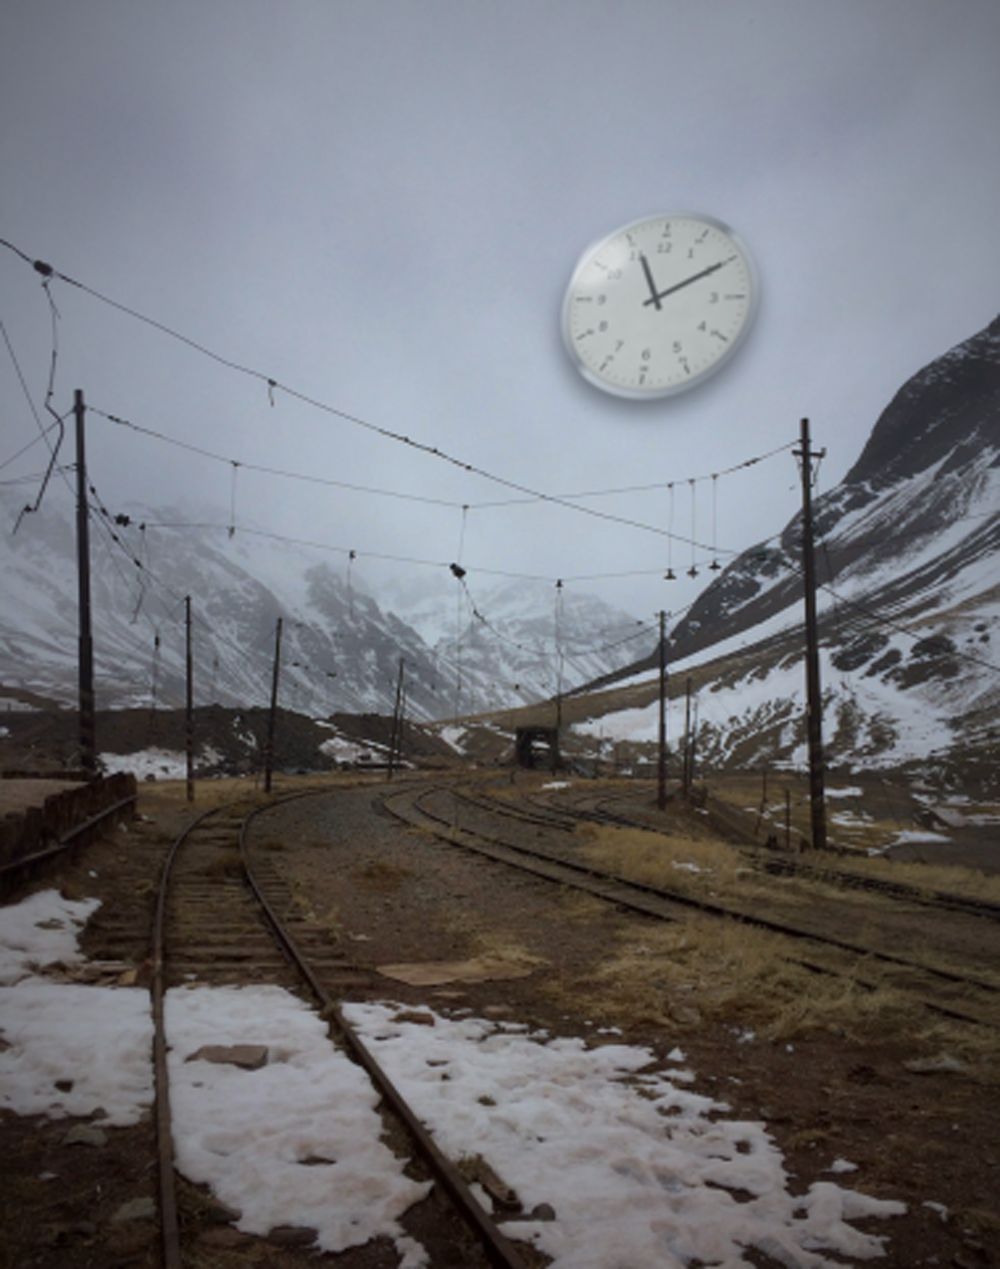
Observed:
11.10
